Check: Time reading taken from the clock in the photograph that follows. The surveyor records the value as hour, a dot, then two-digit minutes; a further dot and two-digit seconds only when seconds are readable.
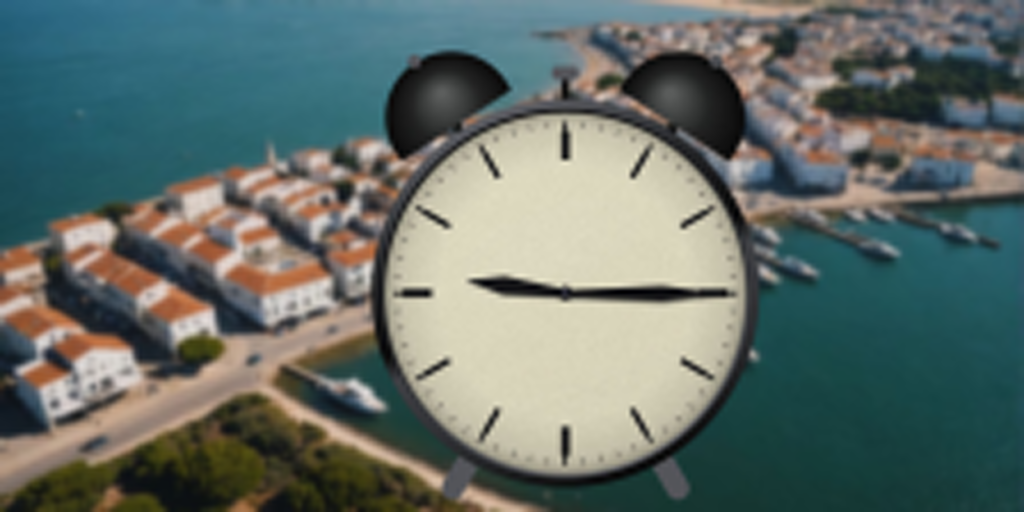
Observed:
9.15
